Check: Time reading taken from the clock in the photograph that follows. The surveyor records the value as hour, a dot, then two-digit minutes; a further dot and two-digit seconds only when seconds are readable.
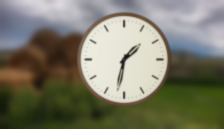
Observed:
1.32
